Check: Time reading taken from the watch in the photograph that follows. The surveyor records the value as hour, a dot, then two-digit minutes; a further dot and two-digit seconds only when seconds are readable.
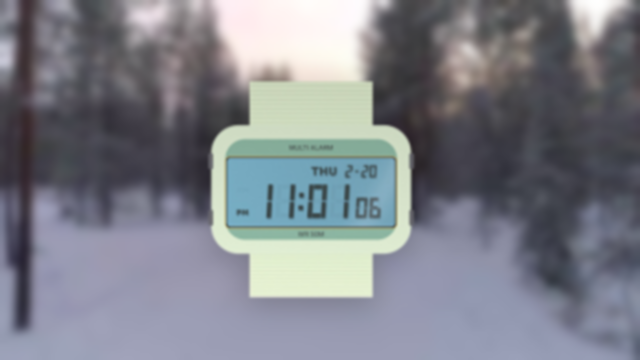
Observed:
11.01.06
